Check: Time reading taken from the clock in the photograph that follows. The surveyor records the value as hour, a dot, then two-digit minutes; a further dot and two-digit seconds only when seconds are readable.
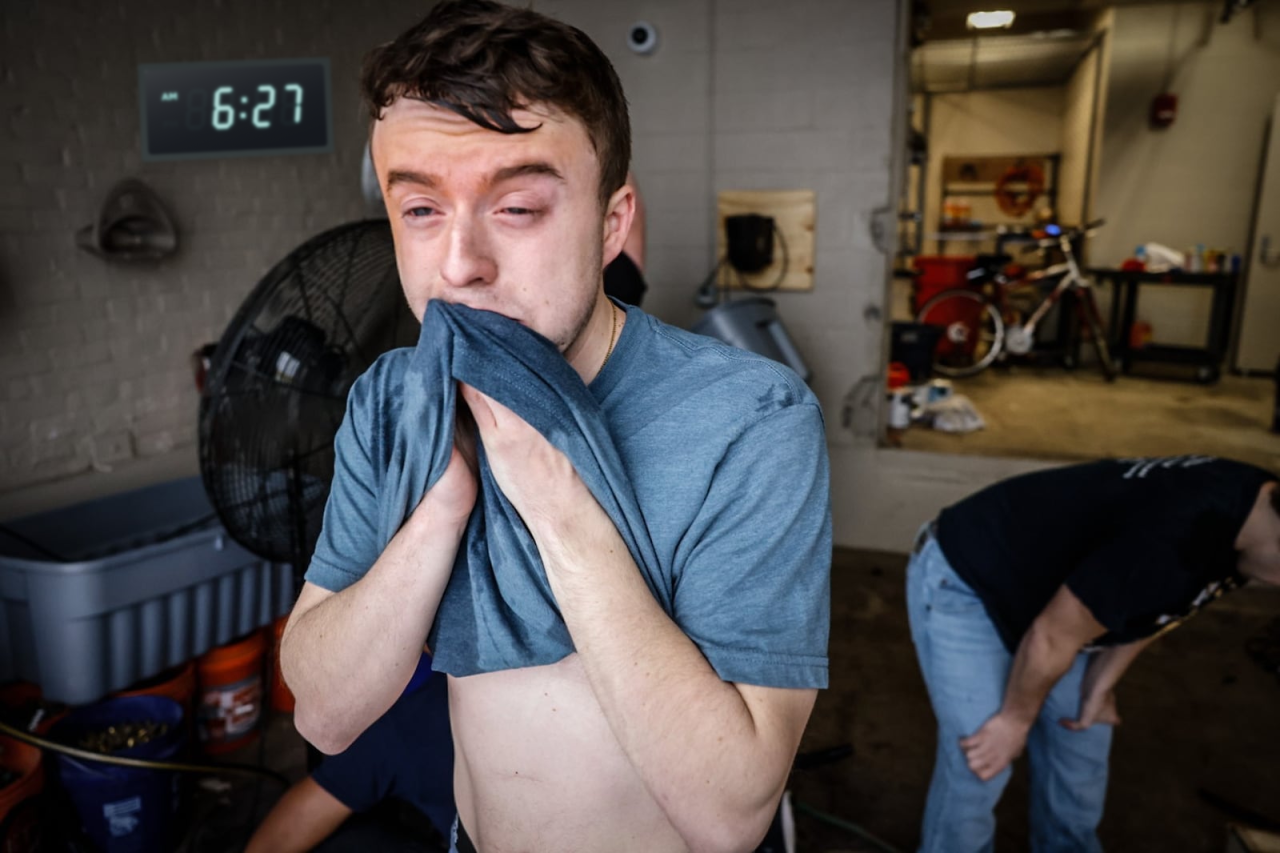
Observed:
6.27
